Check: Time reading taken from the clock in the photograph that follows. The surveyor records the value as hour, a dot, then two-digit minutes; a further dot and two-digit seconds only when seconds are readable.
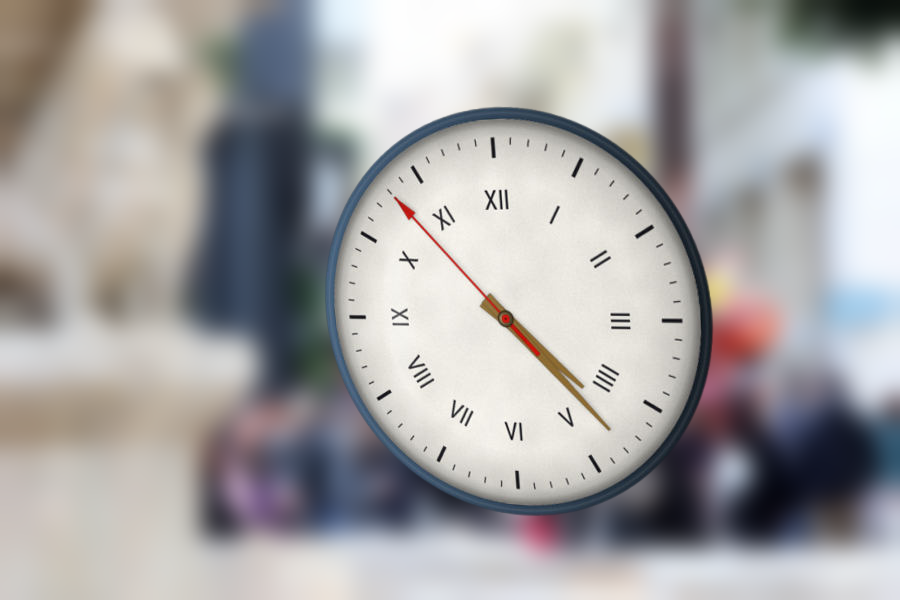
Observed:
4.22.53
